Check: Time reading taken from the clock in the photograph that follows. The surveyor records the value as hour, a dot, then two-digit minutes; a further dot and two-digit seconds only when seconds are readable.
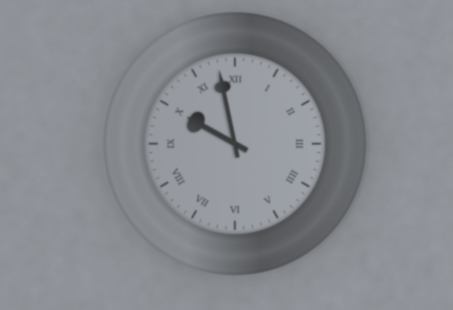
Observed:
9.58
